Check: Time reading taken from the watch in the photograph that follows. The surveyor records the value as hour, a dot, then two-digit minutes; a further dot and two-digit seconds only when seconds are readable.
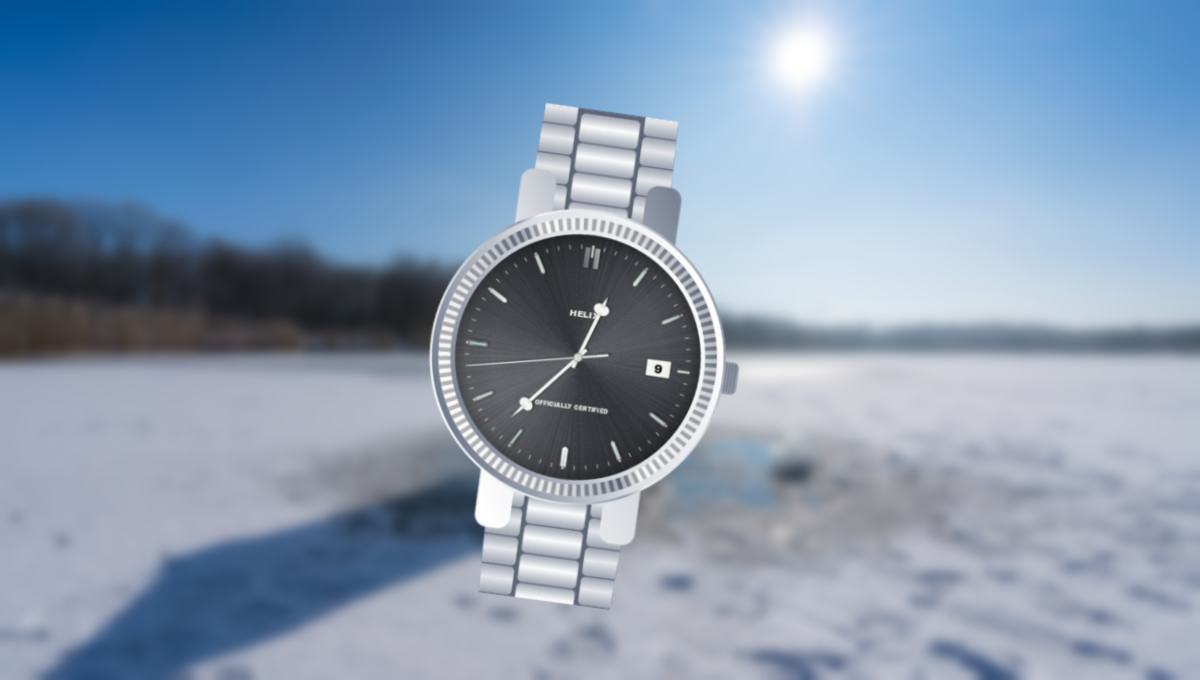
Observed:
12.36.43
